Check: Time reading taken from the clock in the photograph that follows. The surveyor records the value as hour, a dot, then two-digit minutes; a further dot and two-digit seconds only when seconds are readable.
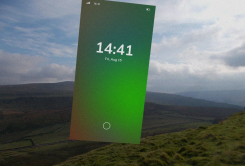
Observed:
14.41
